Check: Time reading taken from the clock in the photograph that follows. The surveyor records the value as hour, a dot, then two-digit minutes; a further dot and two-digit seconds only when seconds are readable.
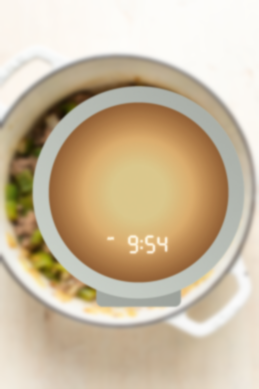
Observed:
9.54
